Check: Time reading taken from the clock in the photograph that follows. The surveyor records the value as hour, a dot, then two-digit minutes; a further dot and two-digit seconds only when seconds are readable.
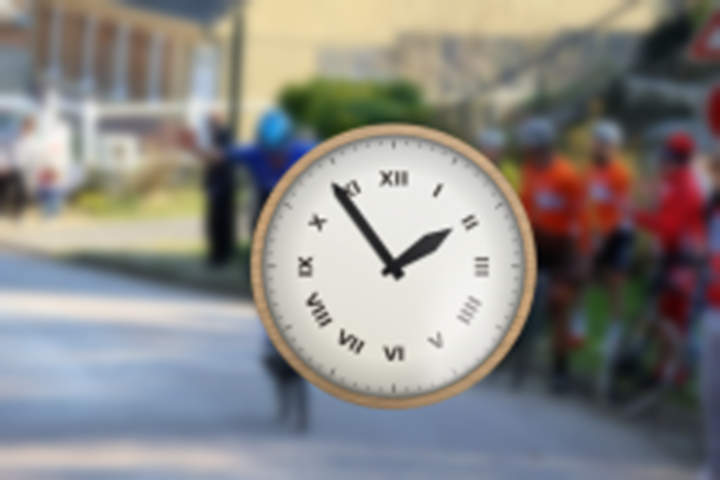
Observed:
1.54
